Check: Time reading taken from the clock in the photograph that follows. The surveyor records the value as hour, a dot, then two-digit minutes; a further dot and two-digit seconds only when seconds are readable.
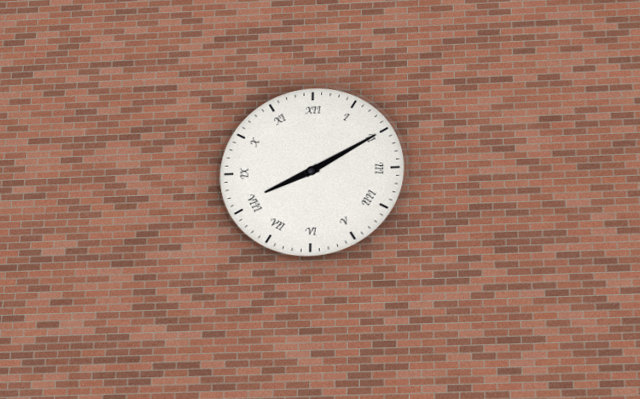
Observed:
8.10
